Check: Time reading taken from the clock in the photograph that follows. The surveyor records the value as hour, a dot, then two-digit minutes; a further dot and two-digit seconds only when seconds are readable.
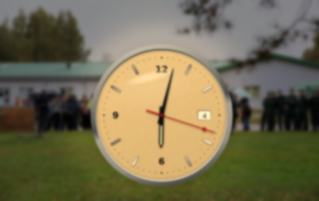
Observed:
6.02.18
